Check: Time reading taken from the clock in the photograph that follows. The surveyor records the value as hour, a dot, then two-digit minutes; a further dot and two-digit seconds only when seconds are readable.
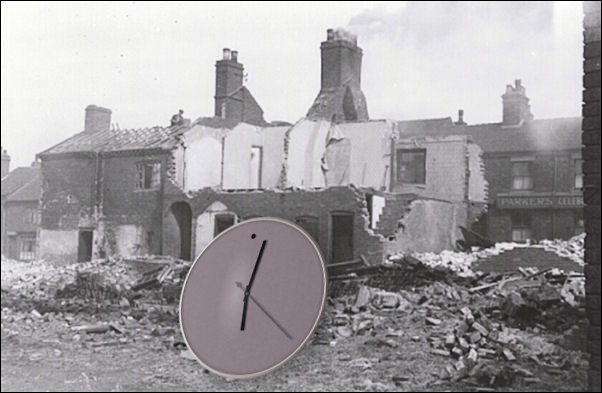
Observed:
6.02.22
